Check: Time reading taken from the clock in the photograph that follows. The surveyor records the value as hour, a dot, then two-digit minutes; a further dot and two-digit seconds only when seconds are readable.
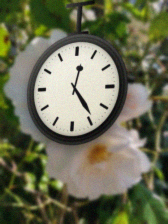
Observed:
12.24
